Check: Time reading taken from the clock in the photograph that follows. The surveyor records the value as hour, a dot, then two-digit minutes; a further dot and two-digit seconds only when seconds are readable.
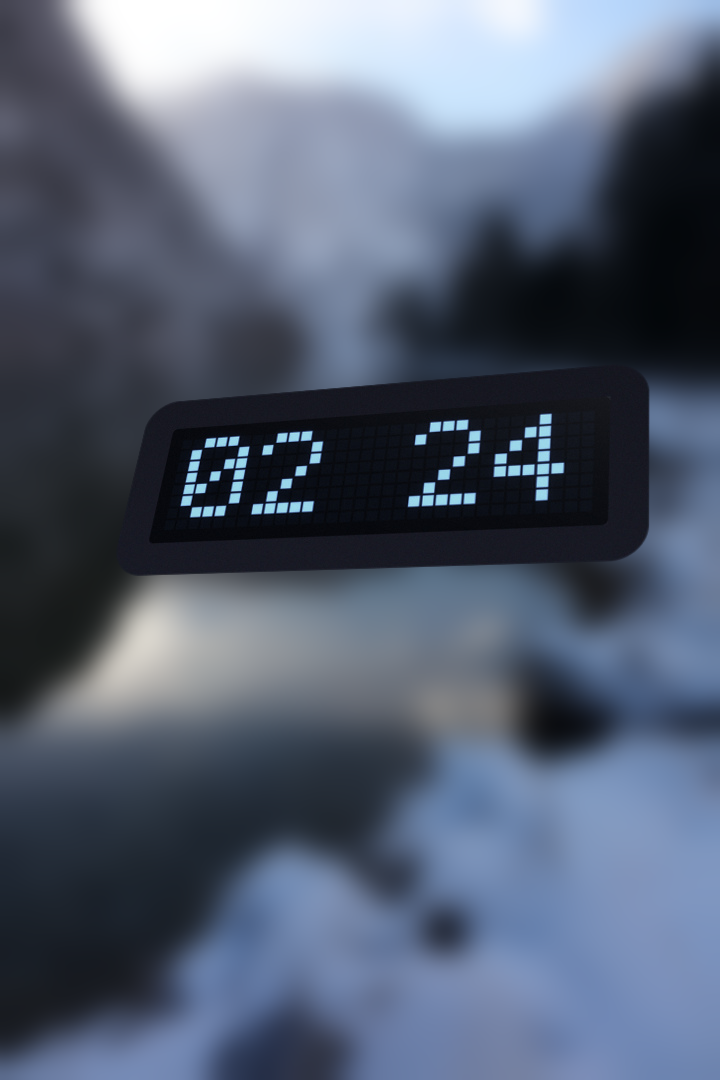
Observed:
2.24
